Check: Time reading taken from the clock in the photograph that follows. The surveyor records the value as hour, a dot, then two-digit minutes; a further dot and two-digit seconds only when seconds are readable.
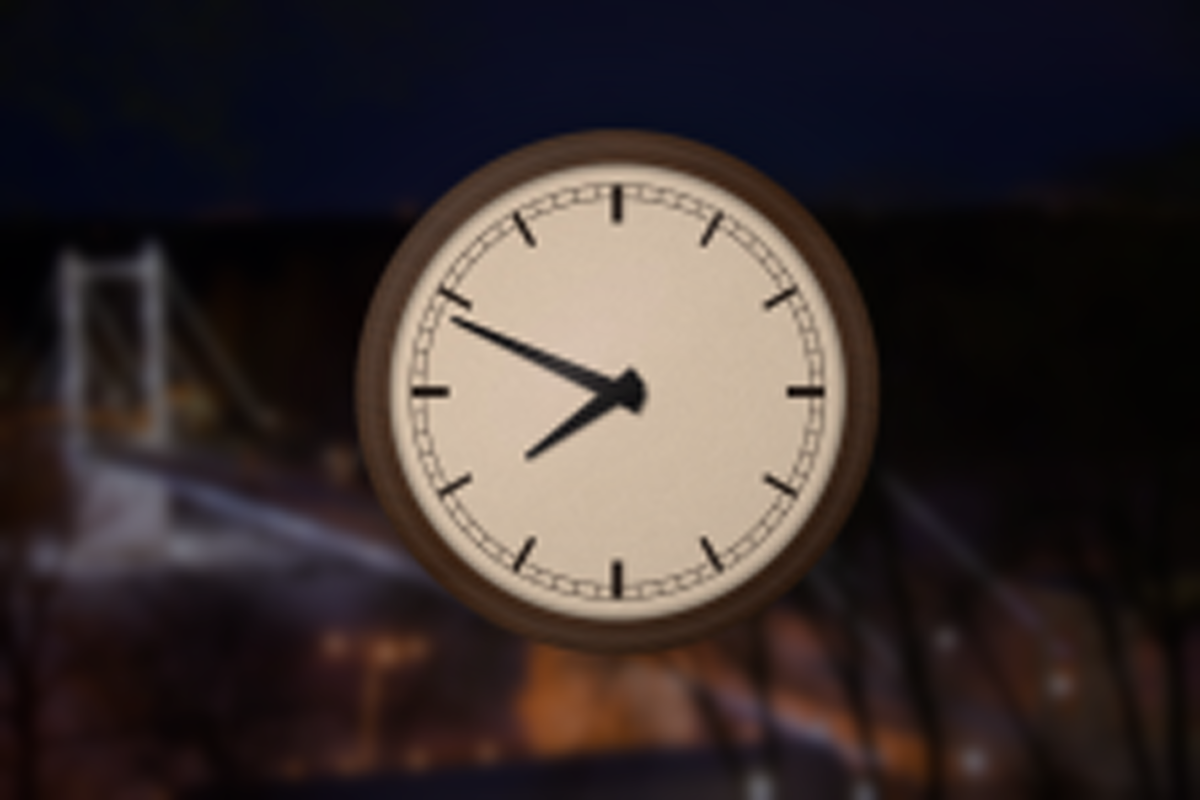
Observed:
7.49
